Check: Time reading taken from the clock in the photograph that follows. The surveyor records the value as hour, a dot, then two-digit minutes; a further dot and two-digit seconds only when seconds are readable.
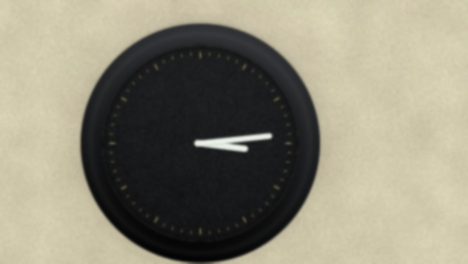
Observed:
3.14
